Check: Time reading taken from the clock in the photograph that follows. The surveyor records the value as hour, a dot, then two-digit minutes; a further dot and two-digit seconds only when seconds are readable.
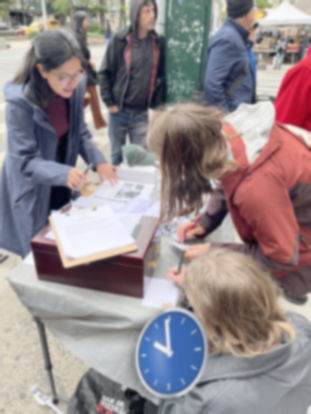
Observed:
9.59
